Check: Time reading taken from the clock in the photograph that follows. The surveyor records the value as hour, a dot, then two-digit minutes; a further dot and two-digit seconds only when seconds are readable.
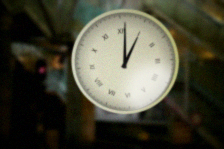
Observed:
1.01
